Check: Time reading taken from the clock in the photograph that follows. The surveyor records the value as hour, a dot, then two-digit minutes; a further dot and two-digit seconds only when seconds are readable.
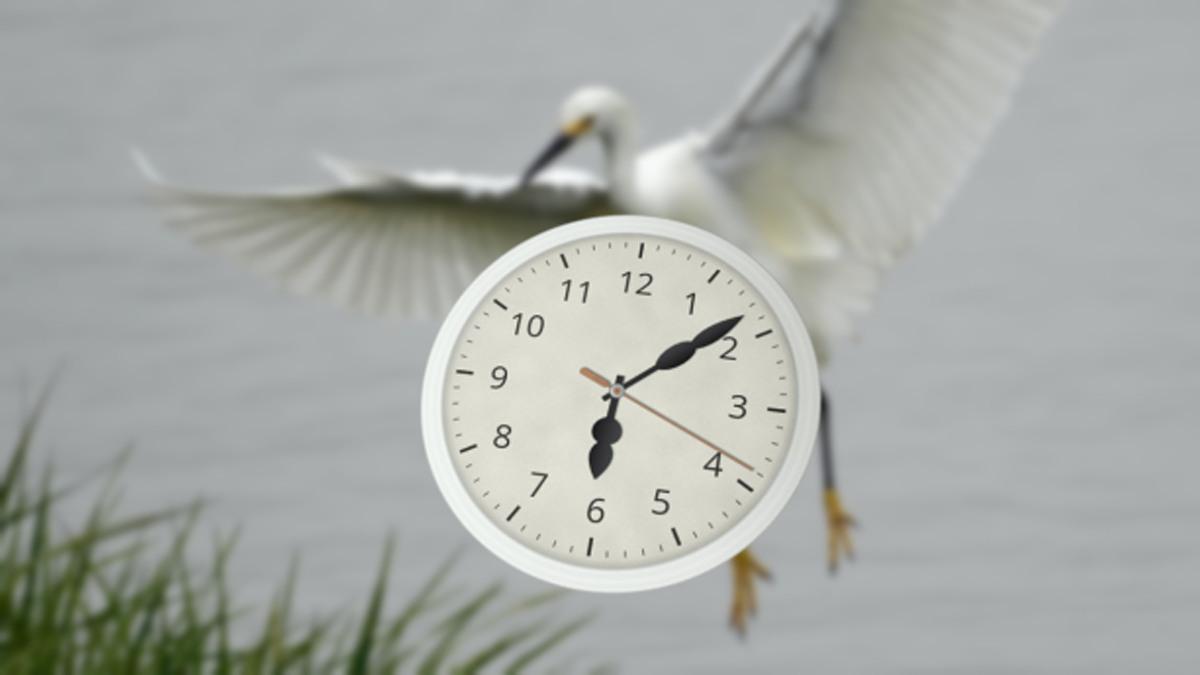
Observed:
6.08.19
